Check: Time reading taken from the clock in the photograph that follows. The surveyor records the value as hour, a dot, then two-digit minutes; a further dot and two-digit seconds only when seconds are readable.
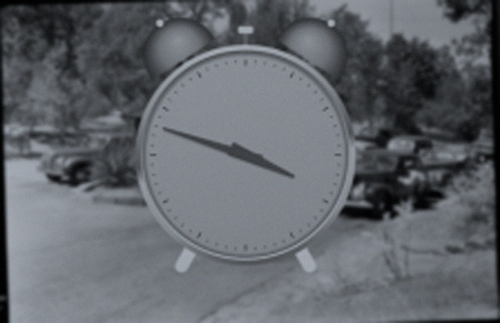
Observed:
3.48
